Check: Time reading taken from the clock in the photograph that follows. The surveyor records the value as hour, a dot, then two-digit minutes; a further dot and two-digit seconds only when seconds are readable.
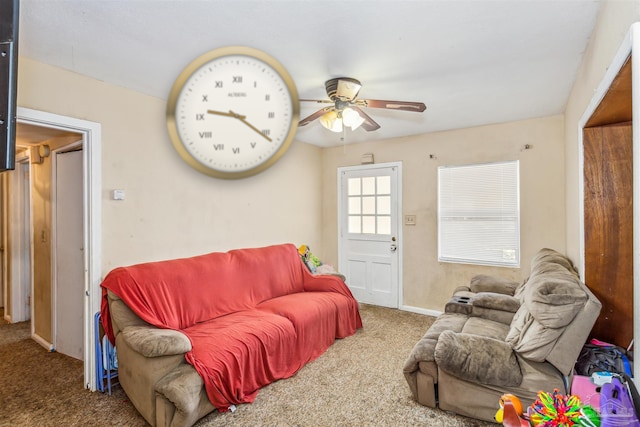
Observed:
9.21
